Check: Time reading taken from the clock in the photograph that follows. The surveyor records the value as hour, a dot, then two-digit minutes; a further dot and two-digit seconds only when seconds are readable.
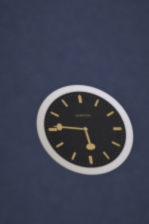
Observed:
5.46
